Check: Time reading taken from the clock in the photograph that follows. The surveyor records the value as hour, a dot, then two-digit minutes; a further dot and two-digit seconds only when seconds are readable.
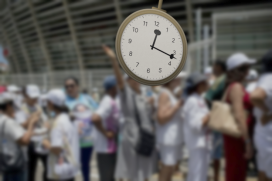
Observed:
12.17
